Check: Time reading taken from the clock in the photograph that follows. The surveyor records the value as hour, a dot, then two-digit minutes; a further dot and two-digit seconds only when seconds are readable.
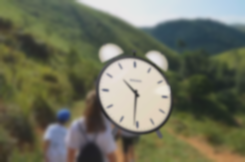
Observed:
10.31
